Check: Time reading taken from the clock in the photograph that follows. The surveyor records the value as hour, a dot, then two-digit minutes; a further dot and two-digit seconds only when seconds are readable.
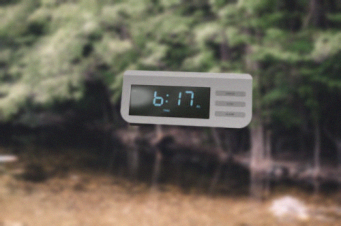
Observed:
6.17
